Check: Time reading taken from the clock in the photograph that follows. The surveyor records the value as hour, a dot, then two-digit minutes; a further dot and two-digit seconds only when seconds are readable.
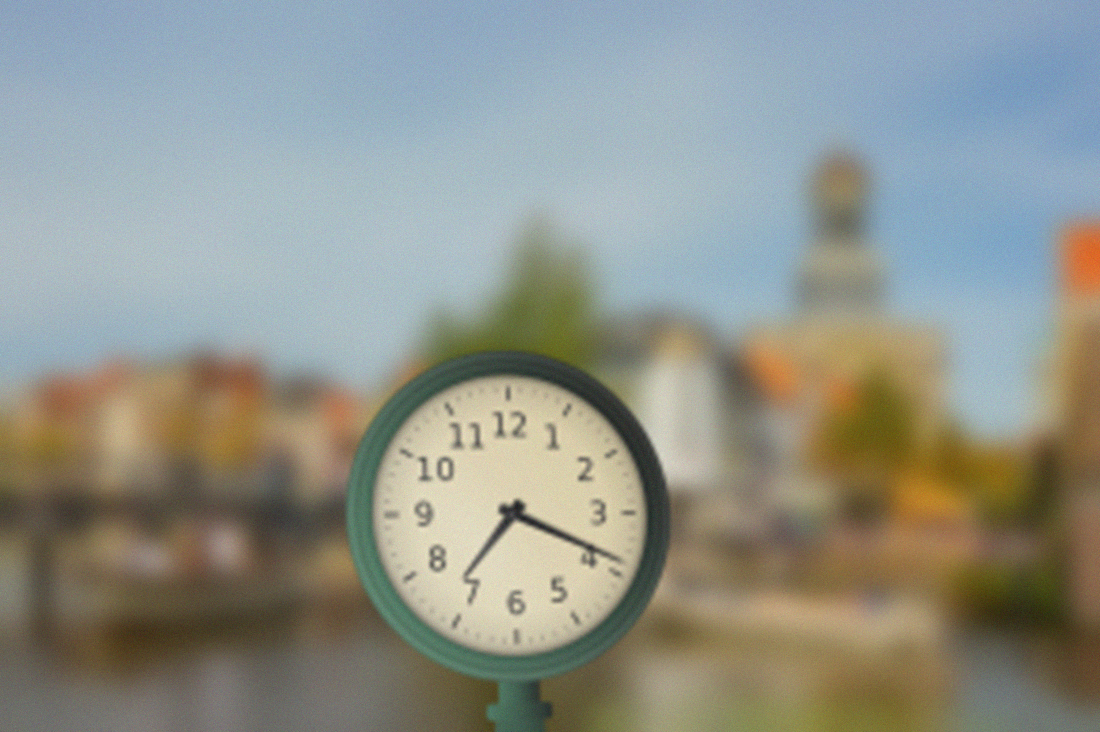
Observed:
7.19
